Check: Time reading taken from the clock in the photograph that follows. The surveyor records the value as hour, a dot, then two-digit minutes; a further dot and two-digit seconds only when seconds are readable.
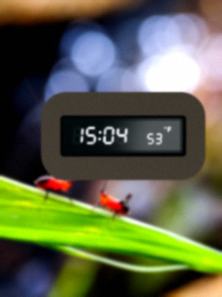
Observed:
15.04
